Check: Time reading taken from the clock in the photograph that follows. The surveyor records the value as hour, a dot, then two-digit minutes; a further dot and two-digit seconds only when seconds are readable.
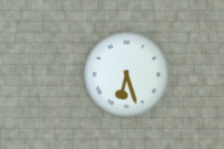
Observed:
6.27
